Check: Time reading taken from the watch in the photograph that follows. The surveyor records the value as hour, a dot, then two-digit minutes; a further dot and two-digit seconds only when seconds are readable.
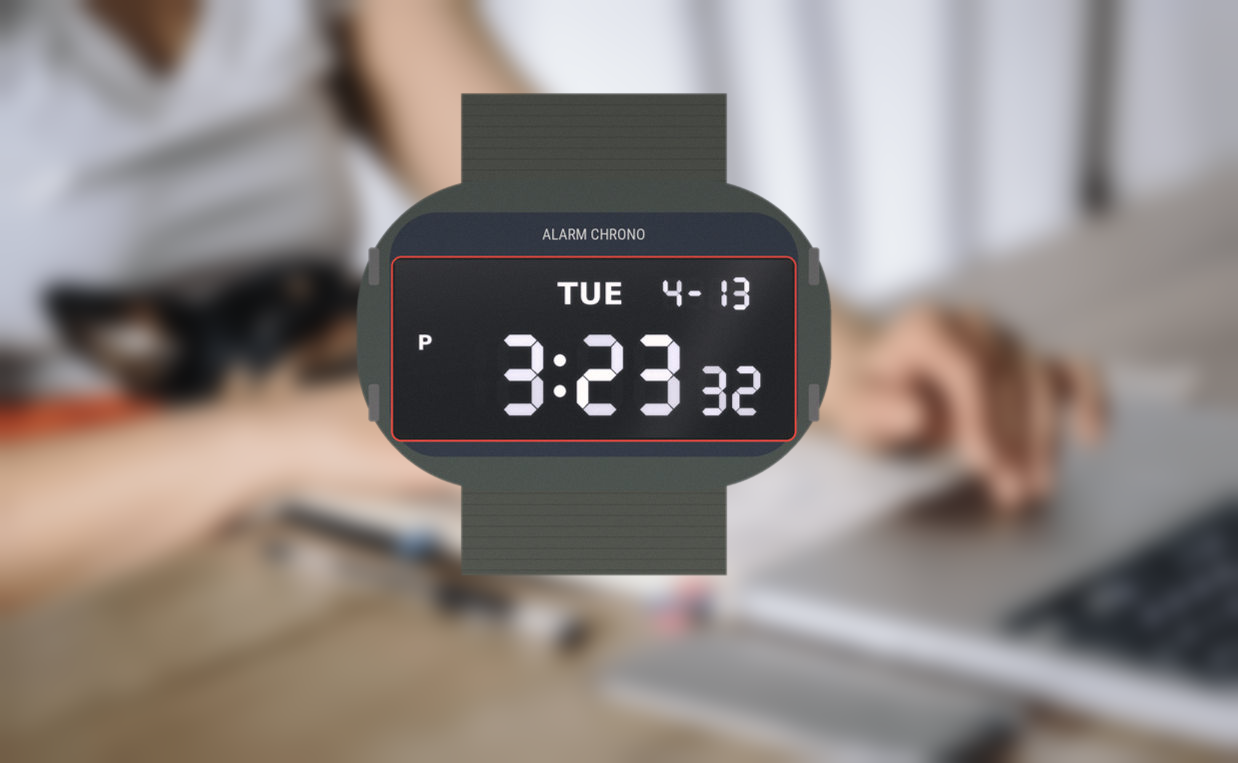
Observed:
3.23.32
